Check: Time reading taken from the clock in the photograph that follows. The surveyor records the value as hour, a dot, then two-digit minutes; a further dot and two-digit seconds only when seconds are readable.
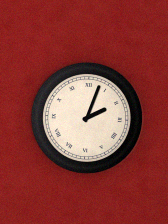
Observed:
2.03
